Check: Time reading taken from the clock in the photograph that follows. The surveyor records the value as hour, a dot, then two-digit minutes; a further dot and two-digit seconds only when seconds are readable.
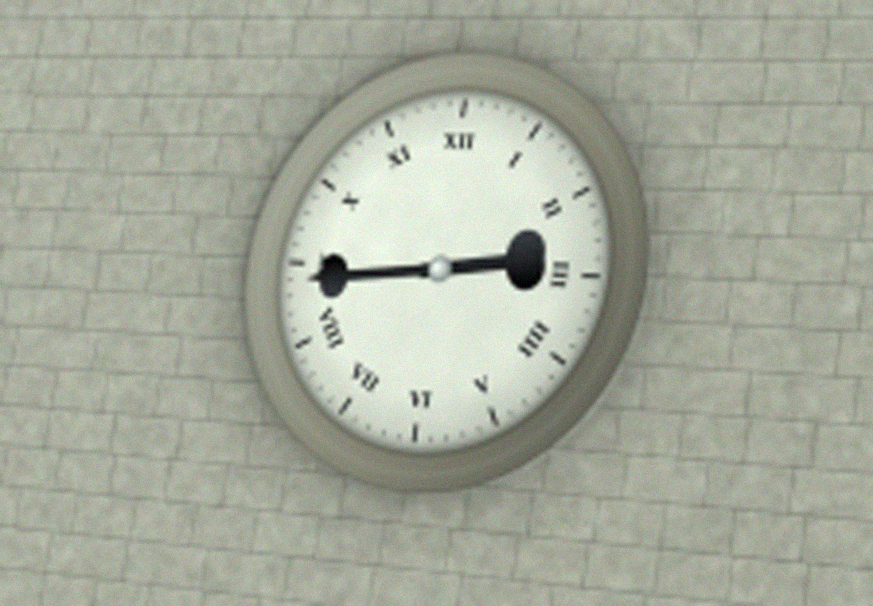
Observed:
2.44
